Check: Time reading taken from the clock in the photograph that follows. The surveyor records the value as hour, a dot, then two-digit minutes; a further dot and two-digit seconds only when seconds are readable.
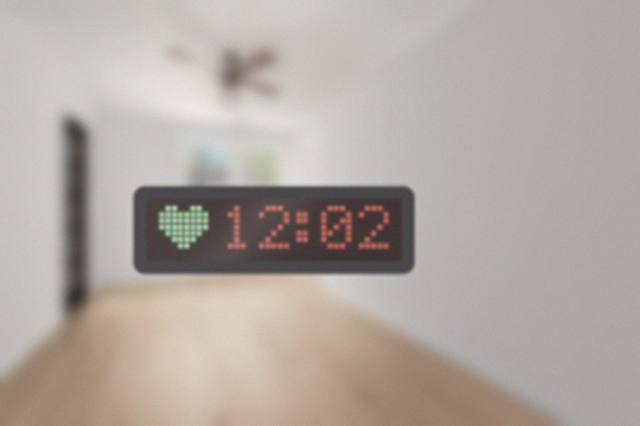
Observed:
12.02
